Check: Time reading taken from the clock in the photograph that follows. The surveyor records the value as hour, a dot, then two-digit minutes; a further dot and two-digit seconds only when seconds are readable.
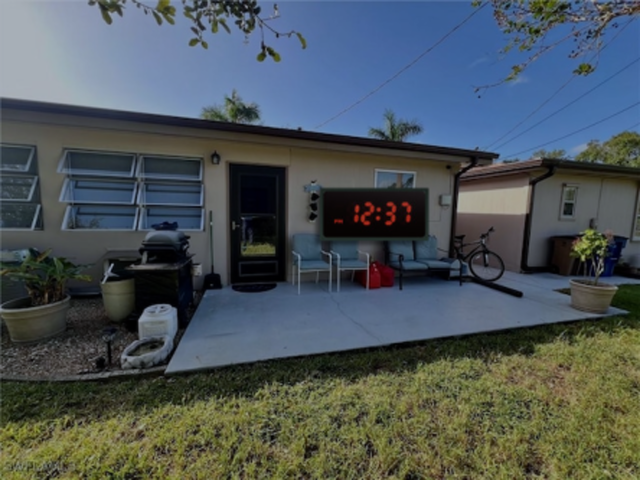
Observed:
12.37
